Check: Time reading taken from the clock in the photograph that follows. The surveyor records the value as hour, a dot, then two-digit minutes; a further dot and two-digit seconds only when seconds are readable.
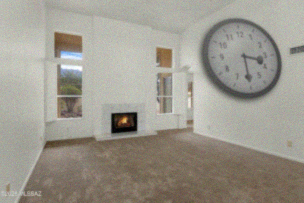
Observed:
3.30
